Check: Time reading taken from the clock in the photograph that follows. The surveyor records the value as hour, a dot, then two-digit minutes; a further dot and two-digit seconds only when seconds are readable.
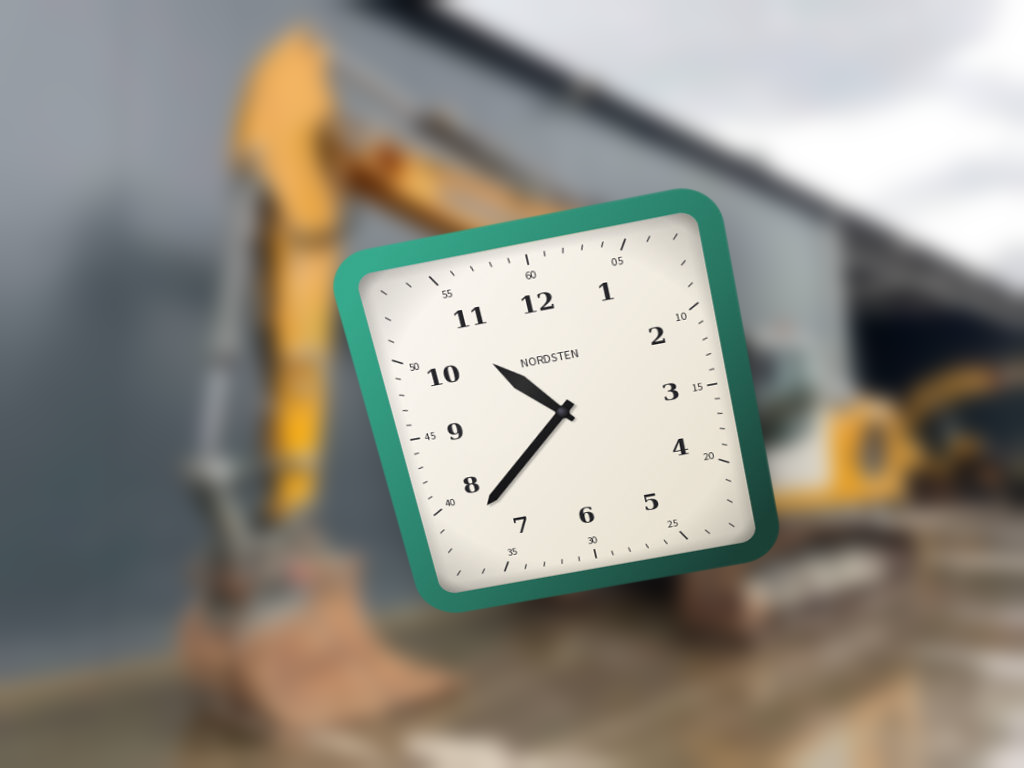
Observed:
10.38
